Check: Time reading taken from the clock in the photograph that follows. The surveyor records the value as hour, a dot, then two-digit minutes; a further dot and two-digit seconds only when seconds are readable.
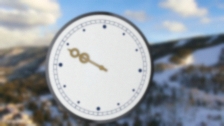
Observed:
9.49
